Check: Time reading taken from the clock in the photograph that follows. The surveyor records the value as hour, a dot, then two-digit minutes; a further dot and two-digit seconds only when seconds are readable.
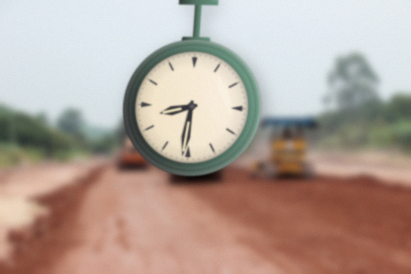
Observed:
8.31
